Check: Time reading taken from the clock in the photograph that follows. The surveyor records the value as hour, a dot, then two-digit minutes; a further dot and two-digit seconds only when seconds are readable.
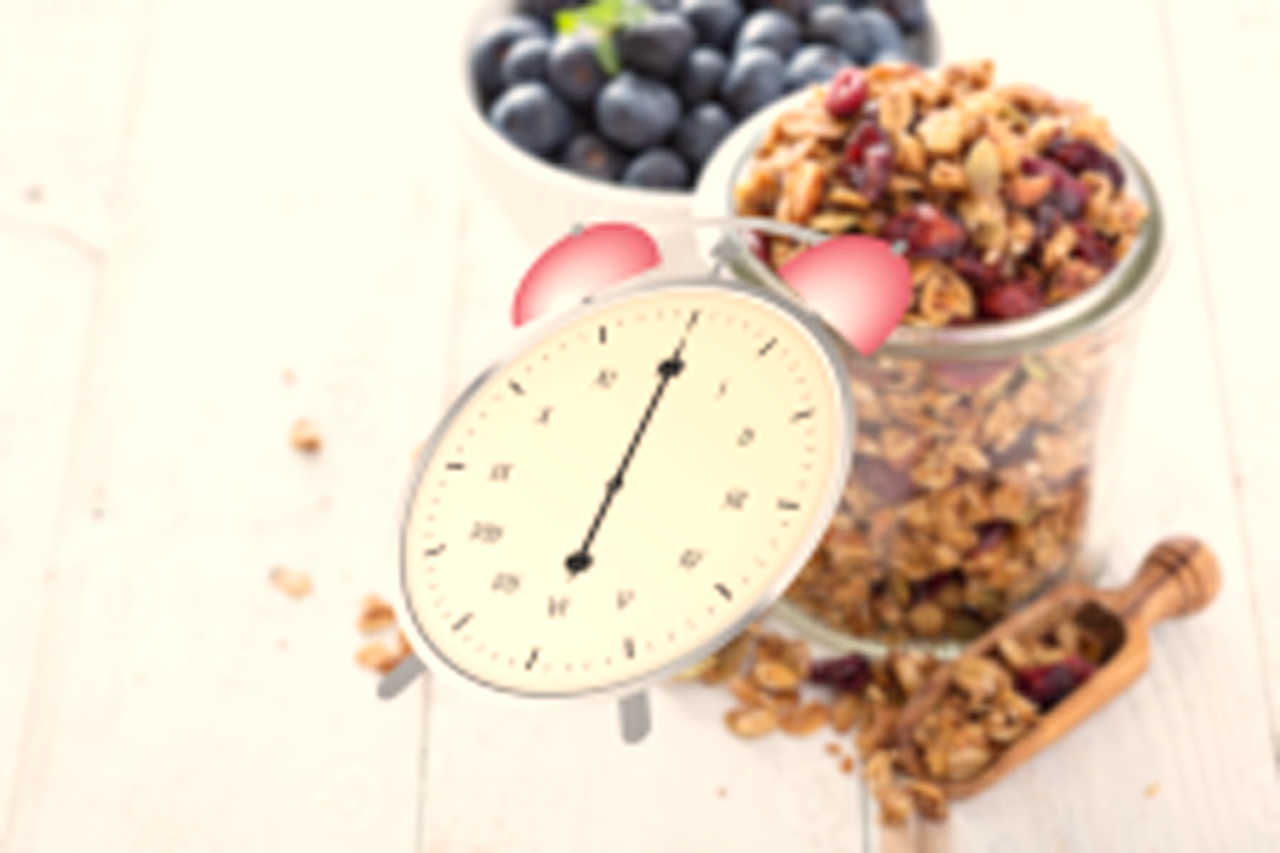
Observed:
6.00
